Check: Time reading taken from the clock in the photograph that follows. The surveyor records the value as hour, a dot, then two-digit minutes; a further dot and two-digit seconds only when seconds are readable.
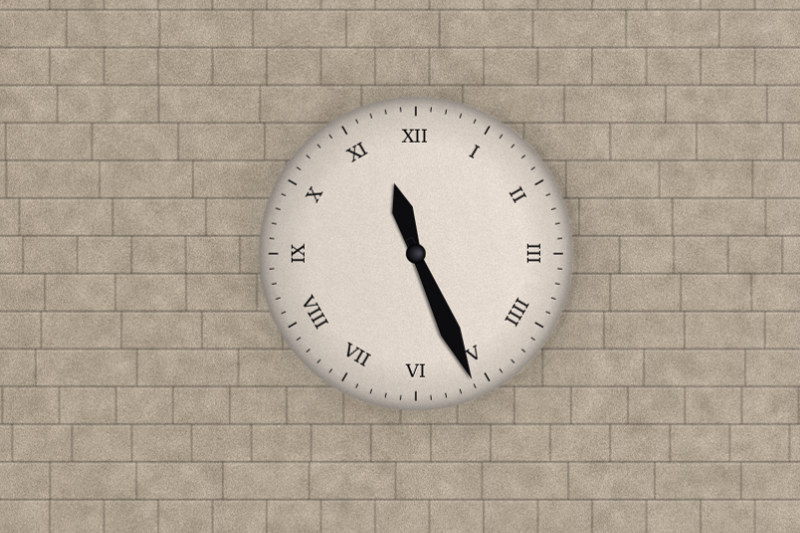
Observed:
11.26
